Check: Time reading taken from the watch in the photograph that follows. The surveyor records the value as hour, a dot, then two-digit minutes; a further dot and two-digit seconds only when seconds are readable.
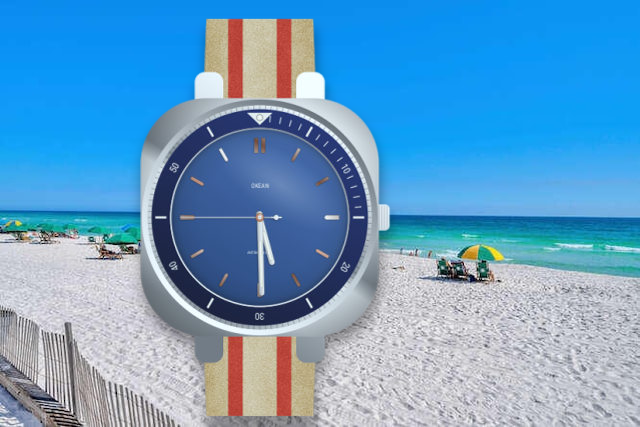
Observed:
5.29.45
